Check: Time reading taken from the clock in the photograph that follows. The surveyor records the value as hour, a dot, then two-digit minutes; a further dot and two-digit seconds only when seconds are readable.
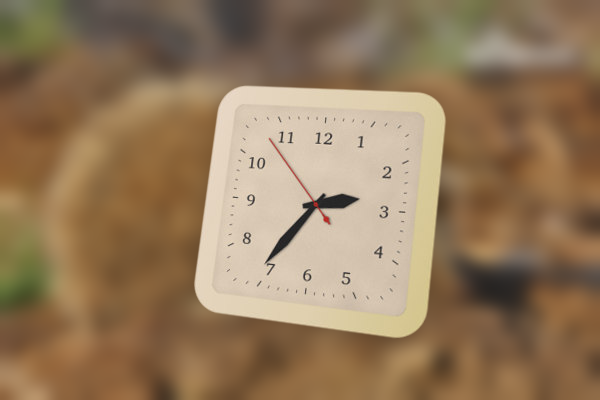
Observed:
2.35.53
